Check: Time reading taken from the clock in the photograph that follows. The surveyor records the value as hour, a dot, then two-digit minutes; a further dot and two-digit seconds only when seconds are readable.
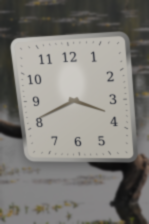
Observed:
3.41
